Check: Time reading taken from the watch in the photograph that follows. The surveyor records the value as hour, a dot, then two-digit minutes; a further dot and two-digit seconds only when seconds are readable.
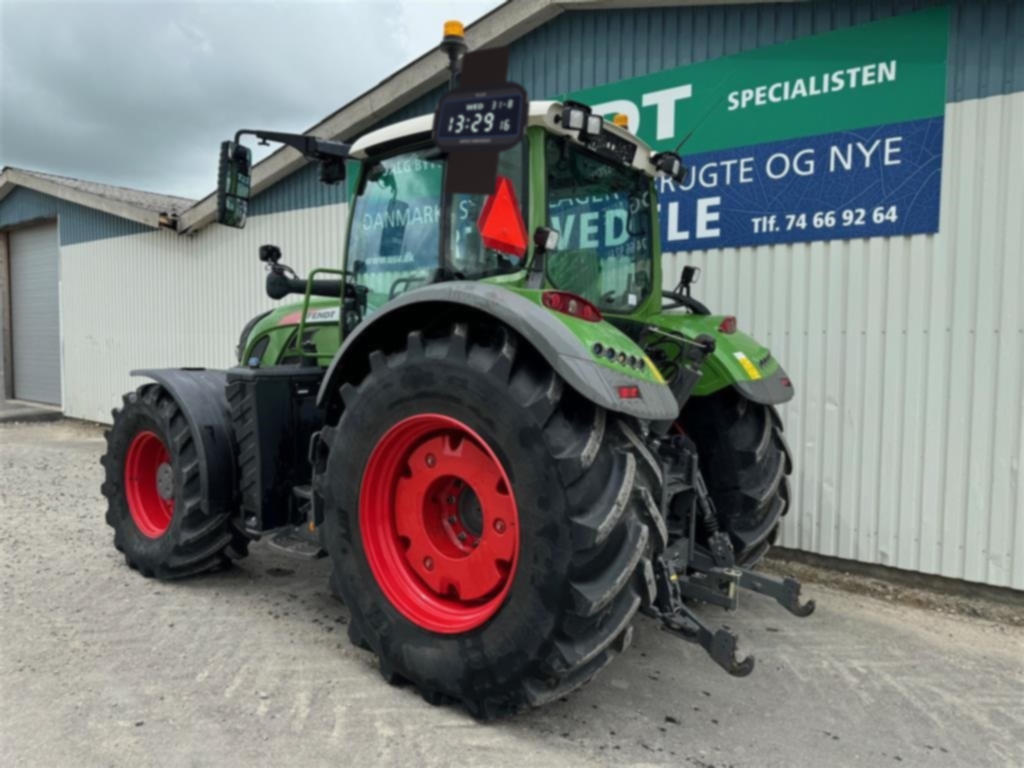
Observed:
13.29
